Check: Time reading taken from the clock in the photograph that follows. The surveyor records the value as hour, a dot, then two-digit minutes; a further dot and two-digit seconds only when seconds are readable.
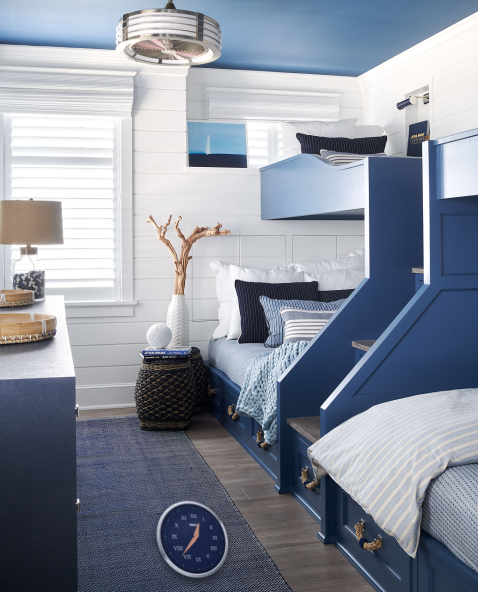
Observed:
12.37
